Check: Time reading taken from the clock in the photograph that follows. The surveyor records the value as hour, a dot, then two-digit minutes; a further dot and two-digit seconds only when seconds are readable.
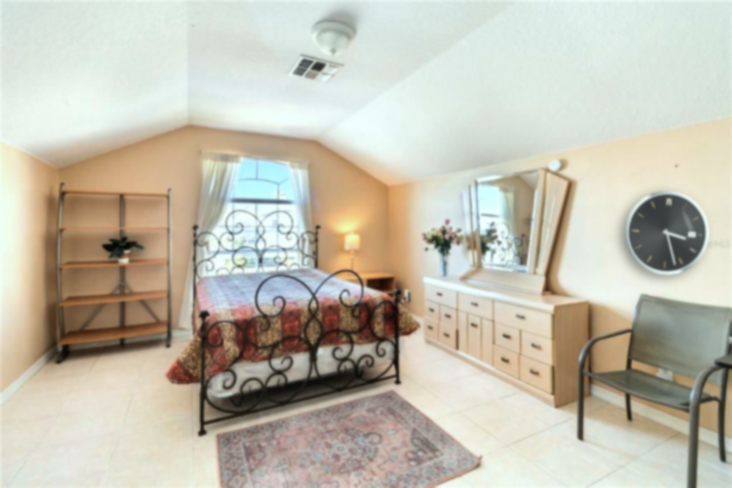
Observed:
3.27
